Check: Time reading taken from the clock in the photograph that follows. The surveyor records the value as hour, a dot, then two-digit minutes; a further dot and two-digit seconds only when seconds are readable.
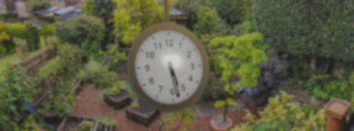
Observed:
5.28
